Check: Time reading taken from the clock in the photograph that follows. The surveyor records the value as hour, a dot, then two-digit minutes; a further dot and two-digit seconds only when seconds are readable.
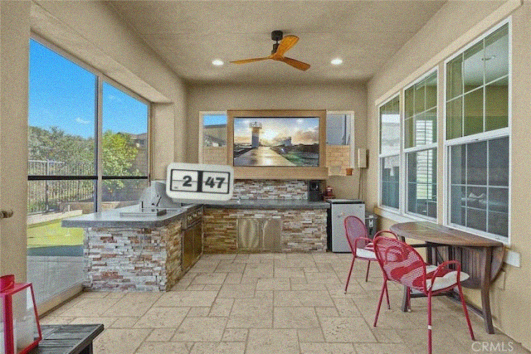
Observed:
2.47
